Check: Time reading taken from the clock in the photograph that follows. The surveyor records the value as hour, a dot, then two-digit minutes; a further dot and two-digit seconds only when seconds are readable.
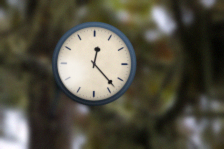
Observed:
12.23
